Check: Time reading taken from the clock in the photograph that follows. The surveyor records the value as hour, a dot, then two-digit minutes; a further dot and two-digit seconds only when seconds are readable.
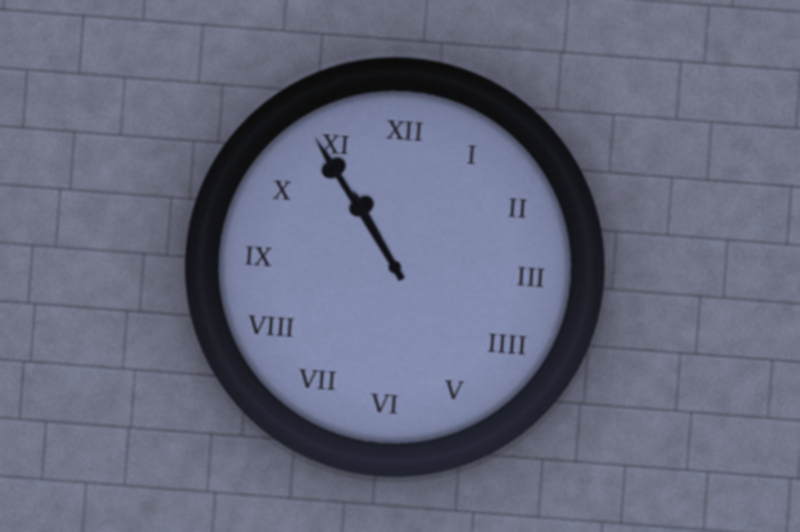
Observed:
10.54
